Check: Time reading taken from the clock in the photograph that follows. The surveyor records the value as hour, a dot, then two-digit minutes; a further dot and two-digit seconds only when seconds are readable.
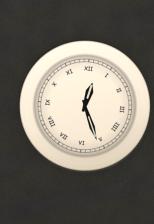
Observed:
12.26
